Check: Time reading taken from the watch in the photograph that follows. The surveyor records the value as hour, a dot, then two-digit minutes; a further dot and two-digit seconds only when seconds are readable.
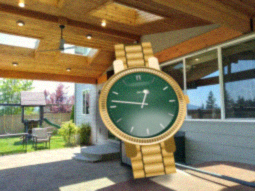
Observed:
12.47
